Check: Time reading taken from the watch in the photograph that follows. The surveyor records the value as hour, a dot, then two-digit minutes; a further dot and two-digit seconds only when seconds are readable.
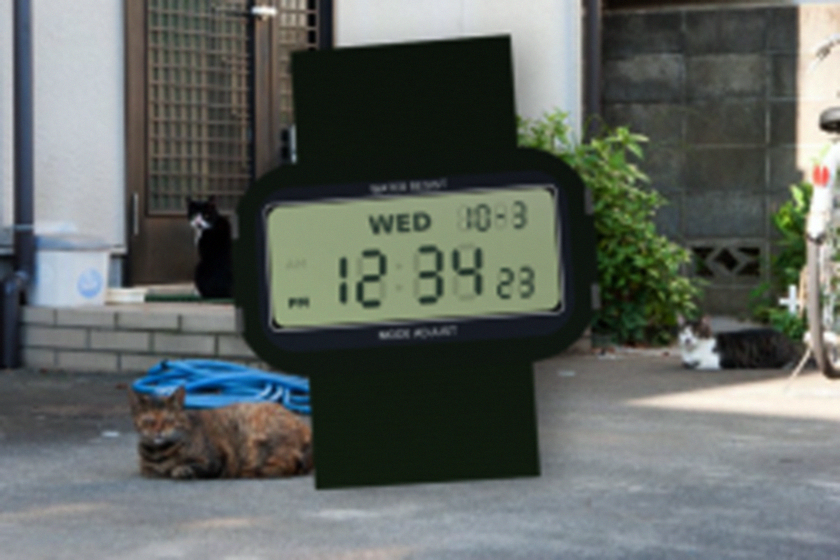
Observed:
12.34.23
